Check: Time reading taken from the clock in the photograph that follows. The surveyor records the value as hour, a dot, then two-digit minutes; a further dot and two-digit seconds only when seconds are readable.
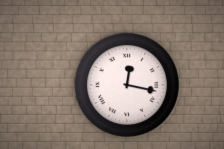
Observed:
12.17
